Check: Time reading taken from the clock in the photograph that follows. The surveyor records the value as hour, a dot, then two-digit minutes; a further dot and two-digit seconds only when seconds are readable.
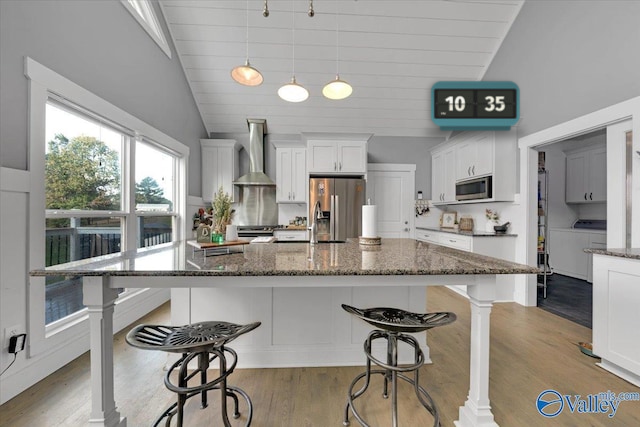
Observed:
10.35
